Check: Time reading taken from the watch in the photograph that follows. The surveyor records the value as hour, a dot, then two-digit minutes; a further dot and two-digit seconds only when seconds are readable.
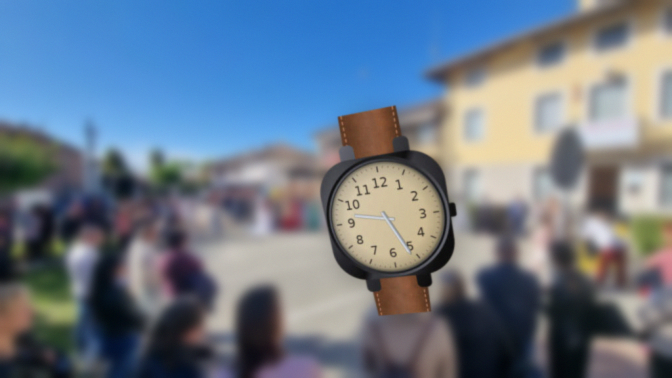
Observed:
9.26
